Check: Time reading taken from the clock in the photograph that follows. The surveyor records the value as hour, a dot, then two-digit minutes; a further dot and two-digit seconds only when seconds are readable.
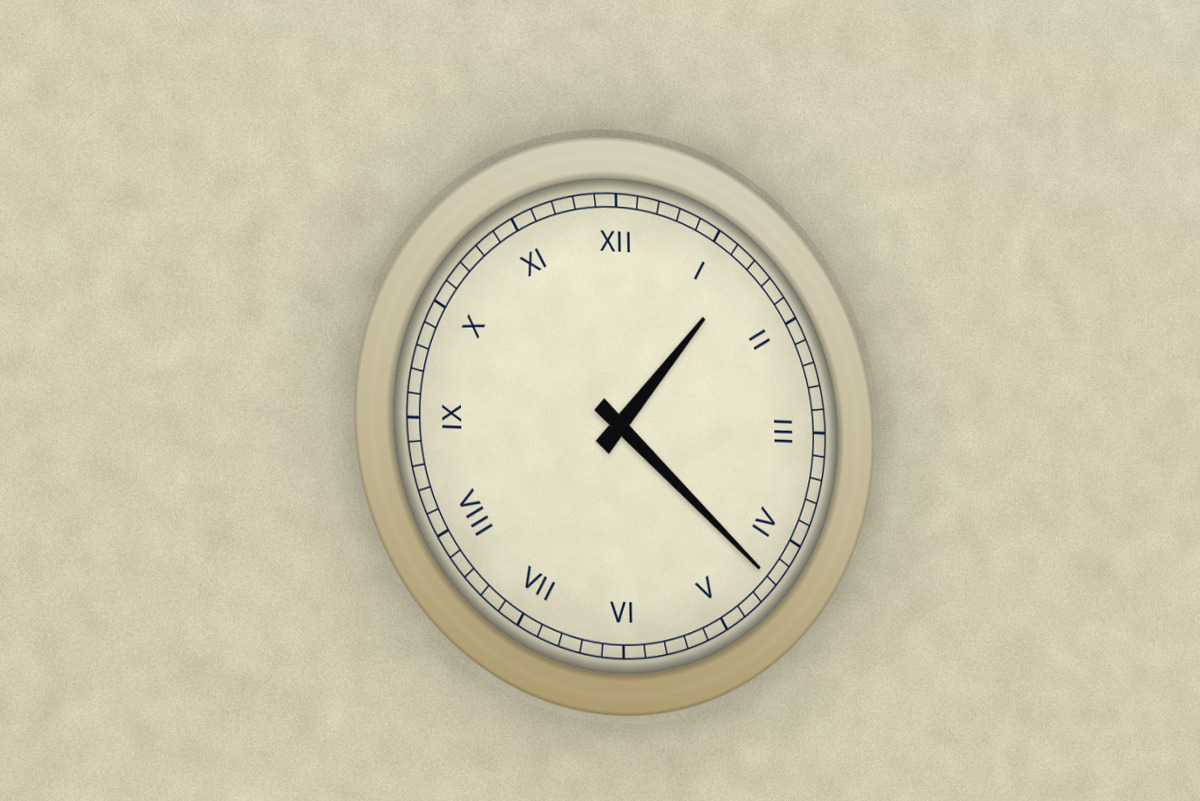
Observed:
1.22
